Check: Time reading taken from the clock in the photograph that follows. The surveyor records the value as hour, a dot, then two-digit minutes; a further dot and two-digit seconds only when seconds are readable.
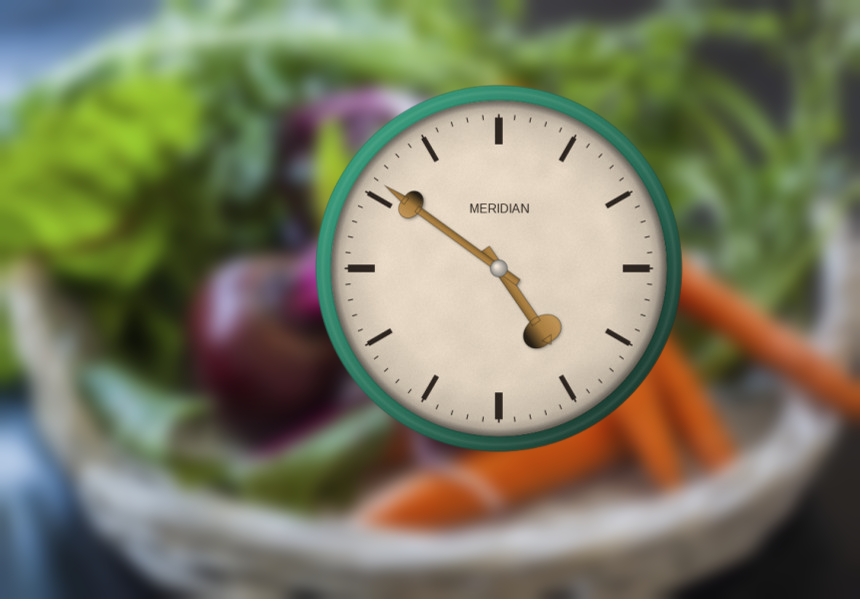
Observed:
4.51
